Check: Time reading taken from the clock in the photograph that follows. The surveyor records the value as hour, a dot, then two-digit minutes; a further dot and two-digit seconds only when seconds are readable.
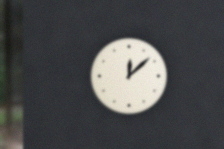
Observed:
12.08
